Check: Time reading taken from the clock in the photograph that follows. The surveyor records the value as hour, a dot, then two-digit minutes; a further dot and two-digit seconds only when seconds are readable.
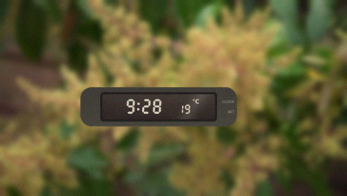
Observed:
9.28
